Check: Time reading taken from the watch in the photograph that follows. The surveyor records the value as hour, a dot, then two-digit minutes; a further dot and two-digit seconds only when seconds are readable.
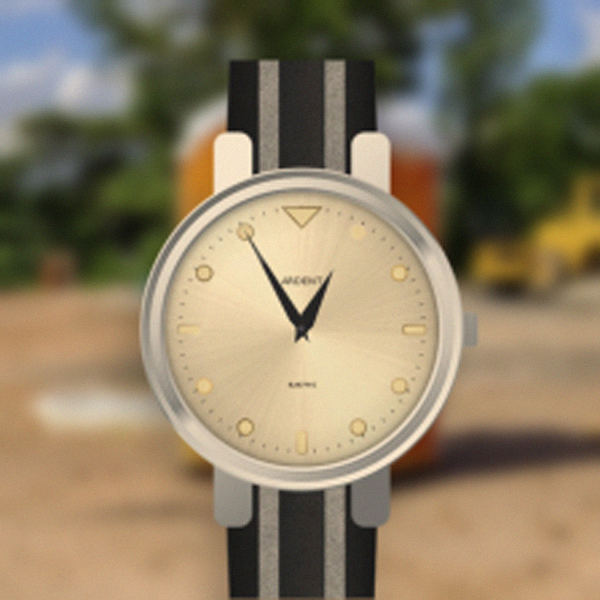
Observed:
12.55
